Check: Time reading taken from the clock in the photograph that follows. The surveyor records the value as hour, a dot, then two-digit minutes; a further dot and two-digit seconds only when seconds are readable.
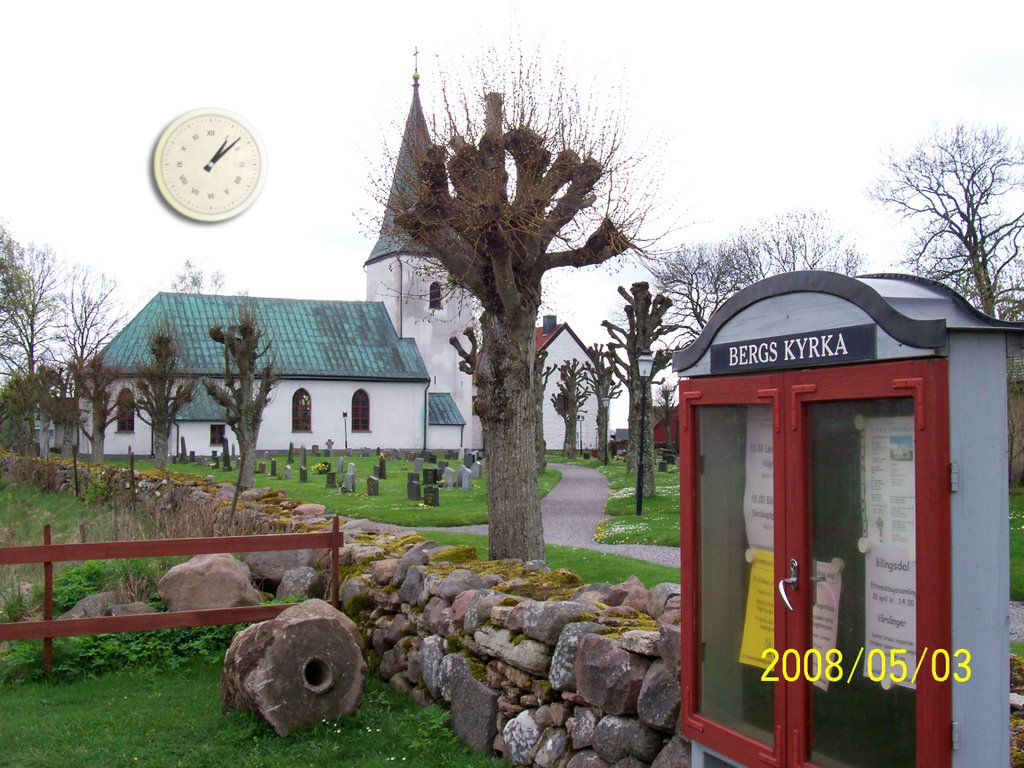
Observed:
1.08
